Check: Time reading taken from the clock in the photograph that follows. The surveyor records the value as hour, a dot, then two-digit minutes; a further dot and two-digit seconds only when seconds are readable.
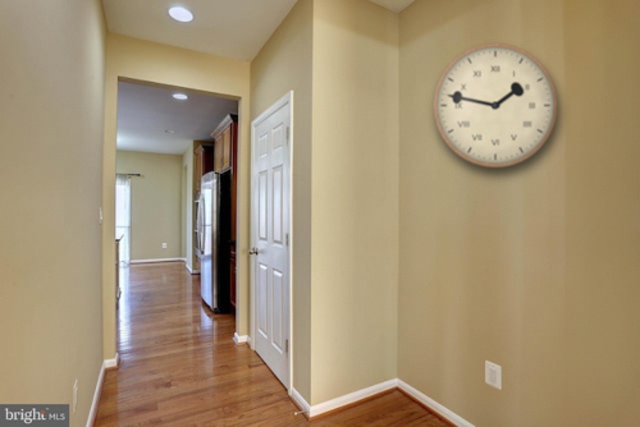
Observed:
1.47
